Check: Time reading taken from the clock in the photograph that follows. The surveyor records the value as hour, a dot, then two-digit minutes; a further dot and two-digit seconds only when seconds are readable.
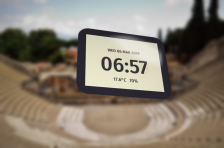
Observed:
6.57
